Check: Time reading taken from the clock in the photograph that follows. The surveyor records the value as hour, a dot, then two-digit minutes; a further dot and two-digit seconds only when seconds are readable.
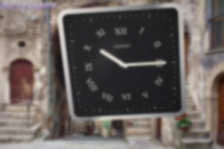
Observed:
10.15
